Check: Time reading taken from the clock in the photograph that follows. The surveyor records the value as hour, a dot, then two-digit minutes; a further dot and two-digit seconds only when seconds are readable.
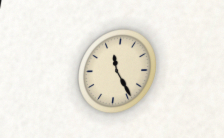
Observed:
11.24
